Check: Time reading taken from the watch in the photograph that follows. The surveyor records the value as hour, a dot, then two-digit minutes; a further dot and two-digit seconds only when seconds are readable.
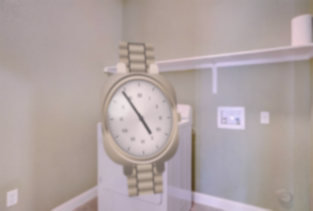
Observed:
4.54
